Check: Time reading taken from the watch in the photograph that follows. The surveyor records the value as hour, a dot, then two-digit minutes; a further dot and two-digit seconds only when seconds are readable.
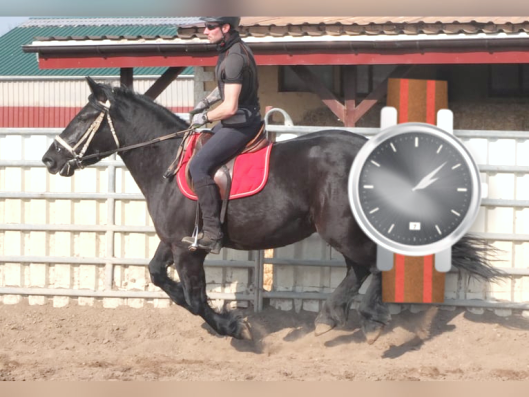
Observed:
2.08
